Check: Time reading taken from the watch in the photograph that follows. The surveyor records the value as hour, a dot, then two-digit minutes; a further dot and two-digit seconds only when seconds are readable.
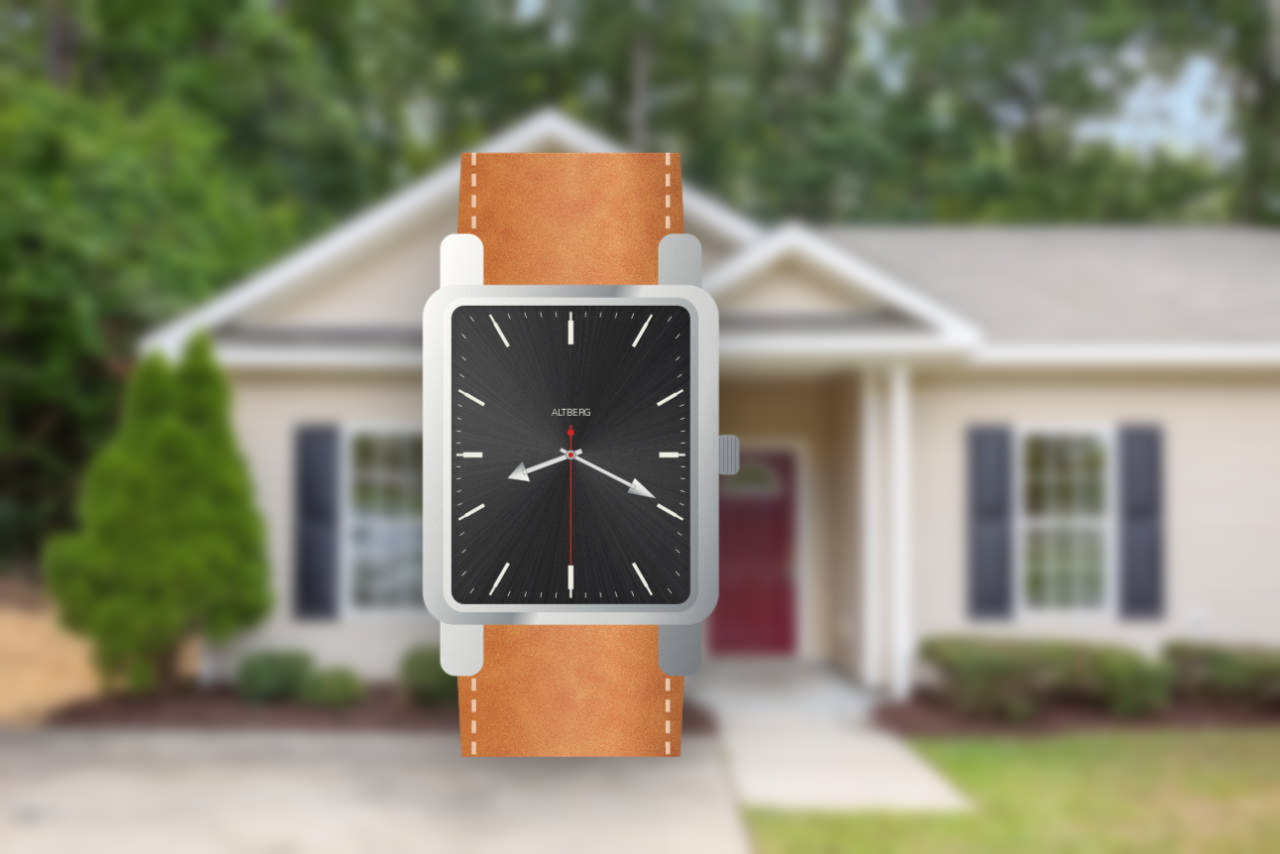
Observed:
8.19.30
